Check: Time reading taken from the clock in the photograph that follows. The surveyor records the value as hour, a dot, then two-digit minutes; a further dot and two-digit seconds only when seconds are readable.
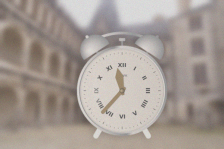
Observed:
11.37
